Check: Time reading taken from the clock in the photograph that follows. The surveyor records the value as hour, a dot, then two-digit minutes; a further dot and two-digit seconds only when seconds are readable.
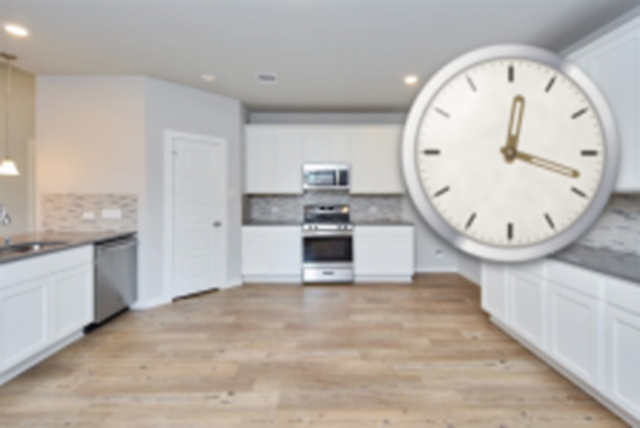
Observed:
12.18
